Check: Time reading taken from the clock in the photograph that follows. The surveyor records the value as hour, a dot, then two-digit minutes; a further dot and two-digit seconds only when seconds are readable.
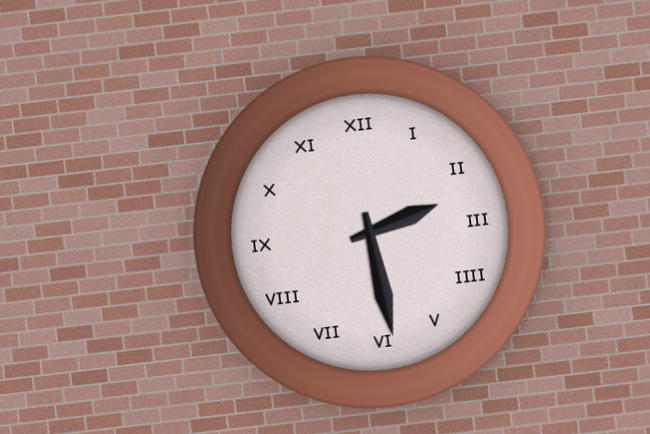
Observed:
2.29
